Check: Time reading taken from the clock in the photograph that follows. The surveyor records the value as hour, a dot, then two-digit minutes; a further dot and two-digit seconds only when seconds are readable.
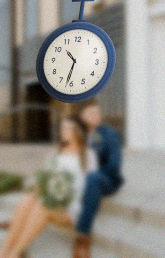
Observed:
10.32
